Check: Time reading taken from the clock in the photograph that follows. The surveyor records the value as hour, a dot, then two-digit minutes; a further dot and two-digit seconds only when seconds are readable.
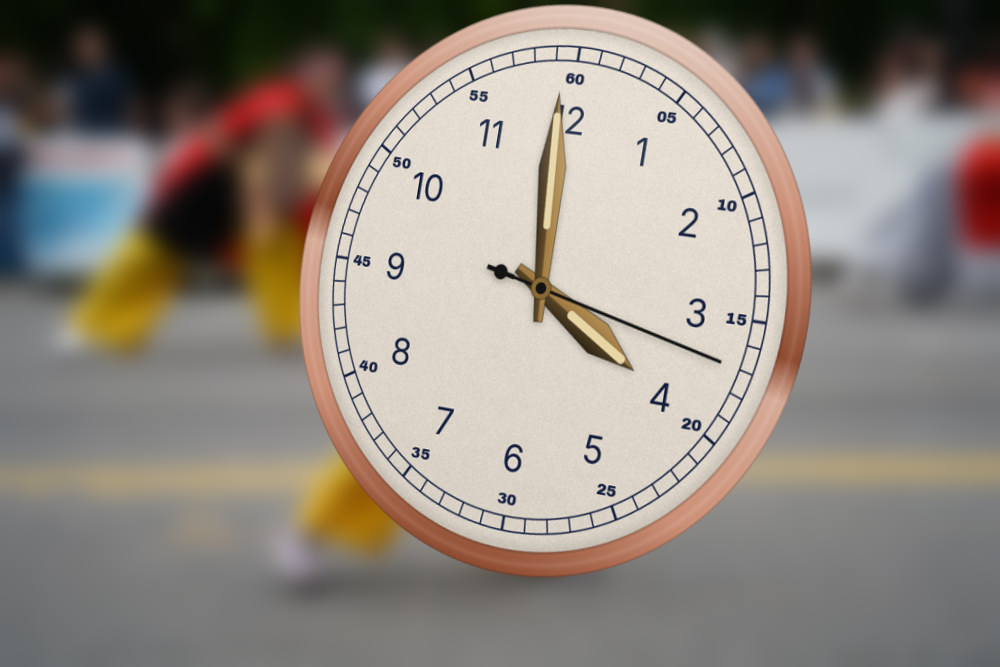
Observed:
3.59.17
